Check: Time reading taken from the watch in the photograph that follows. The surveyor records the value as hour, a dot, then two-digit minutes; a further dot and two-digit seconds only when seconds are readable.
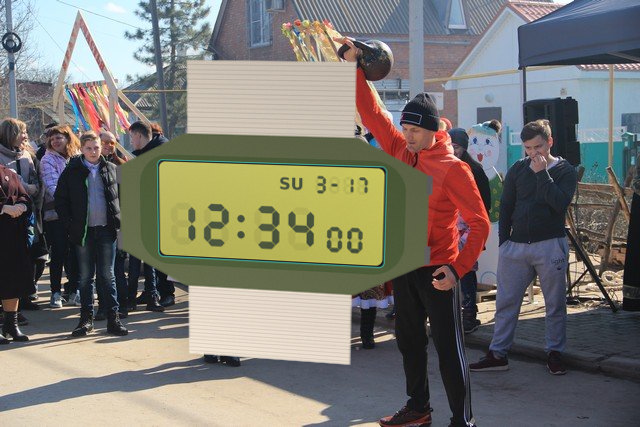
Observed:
12.34.00
